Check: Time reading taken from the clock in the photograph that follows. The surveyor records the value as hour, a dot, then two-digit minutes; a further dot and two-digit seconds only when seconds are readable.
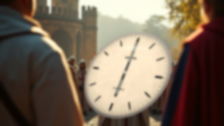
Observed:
6.00
